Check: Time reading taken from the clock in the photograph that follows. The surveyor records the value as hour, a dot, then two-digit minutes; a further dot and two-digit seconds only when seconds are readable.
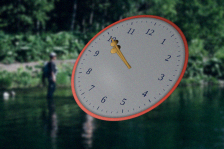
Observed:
9.50
